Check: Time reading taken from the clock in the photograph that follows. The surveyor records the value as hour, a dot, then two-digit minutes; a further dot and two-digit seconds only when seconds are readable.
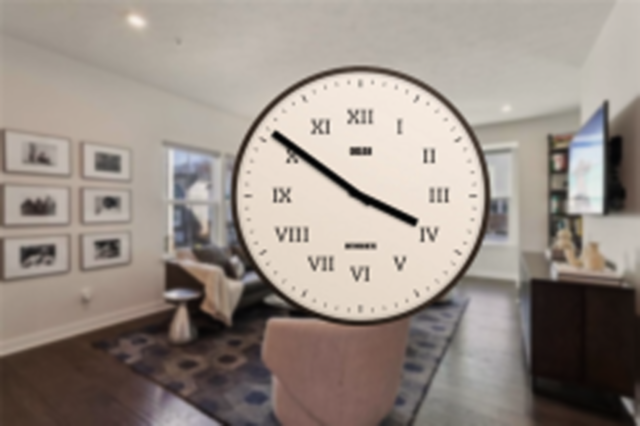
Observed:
3.51
